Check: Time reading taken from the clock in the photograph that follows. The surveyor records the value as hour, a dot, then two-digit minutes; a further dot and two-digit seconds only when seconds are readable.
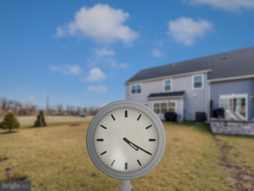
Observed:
4.20
